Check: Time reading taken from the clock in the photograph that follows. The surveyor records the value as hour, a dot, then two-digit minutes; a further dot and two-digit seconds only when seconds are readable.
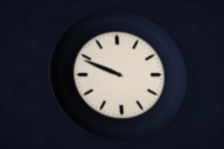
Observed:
9.49
